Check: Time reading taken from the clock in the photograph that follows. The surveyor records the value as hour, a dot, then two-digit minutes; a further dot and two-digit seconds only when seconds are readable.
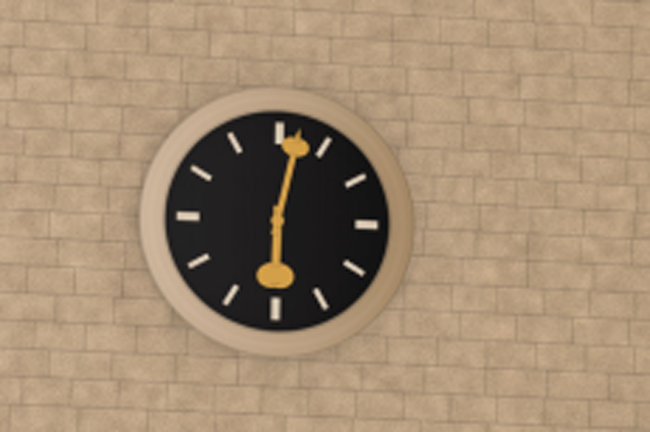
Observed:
6.02
